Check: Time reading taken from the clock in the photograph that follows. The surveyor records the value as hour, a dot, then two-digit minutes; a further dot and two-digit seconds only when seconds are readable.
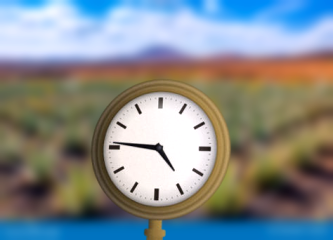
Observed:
4.46
